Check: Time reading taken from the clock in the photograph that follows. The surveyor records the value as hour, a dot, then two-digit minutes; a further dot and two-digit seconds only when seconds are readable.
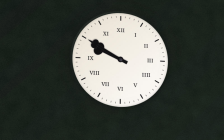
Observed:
9.50
